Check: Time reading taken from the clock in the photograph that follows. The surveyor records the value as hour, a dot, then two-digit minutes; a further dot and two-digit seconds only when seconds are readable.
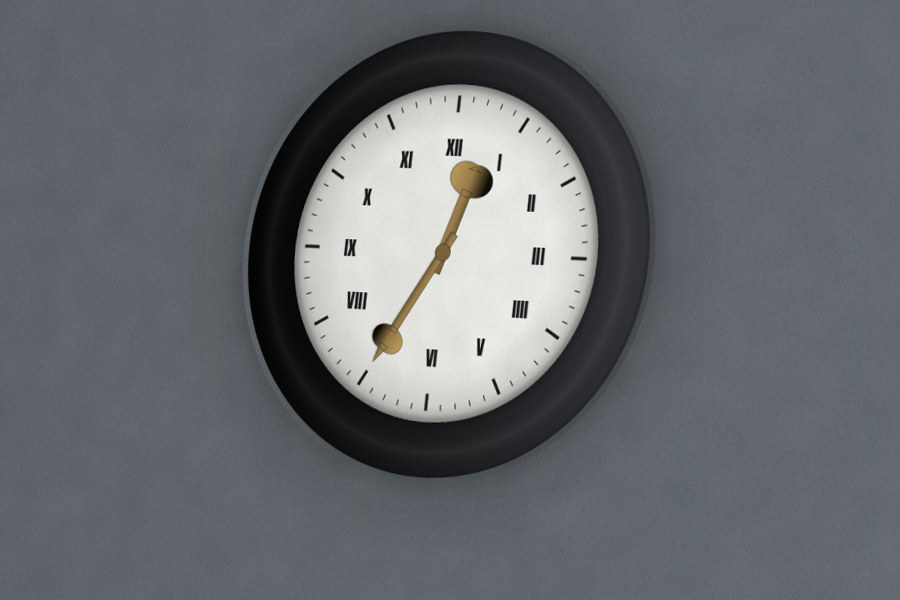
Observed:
12.35
